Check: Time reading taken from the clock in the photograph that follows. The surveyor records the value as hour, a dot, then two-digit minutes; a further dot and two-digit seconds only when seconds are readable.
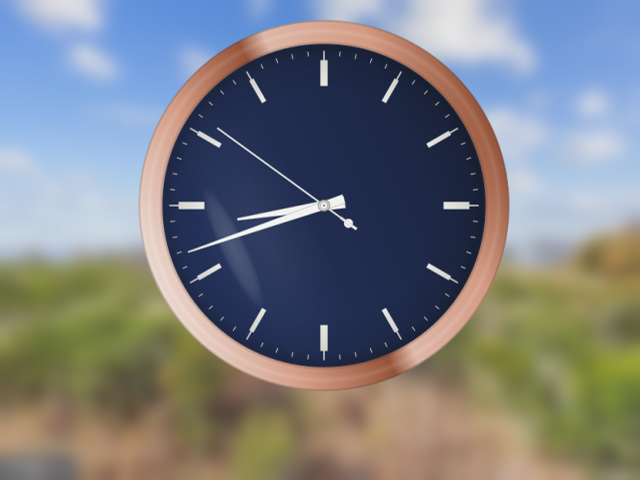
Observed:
8.41.51
